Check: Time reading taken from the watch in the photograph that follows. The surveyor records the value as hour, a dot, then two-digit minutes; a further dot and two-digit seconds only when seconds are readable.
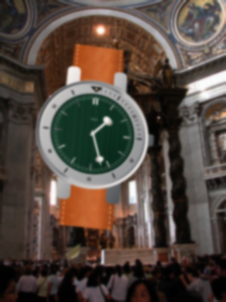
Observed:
1.27
